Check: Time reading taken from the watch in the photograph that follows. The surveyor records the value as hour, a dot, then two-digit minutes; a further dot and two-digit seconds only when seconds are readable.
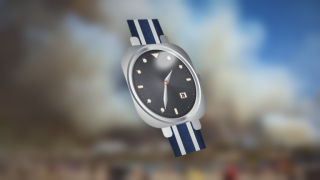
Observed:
1.34
